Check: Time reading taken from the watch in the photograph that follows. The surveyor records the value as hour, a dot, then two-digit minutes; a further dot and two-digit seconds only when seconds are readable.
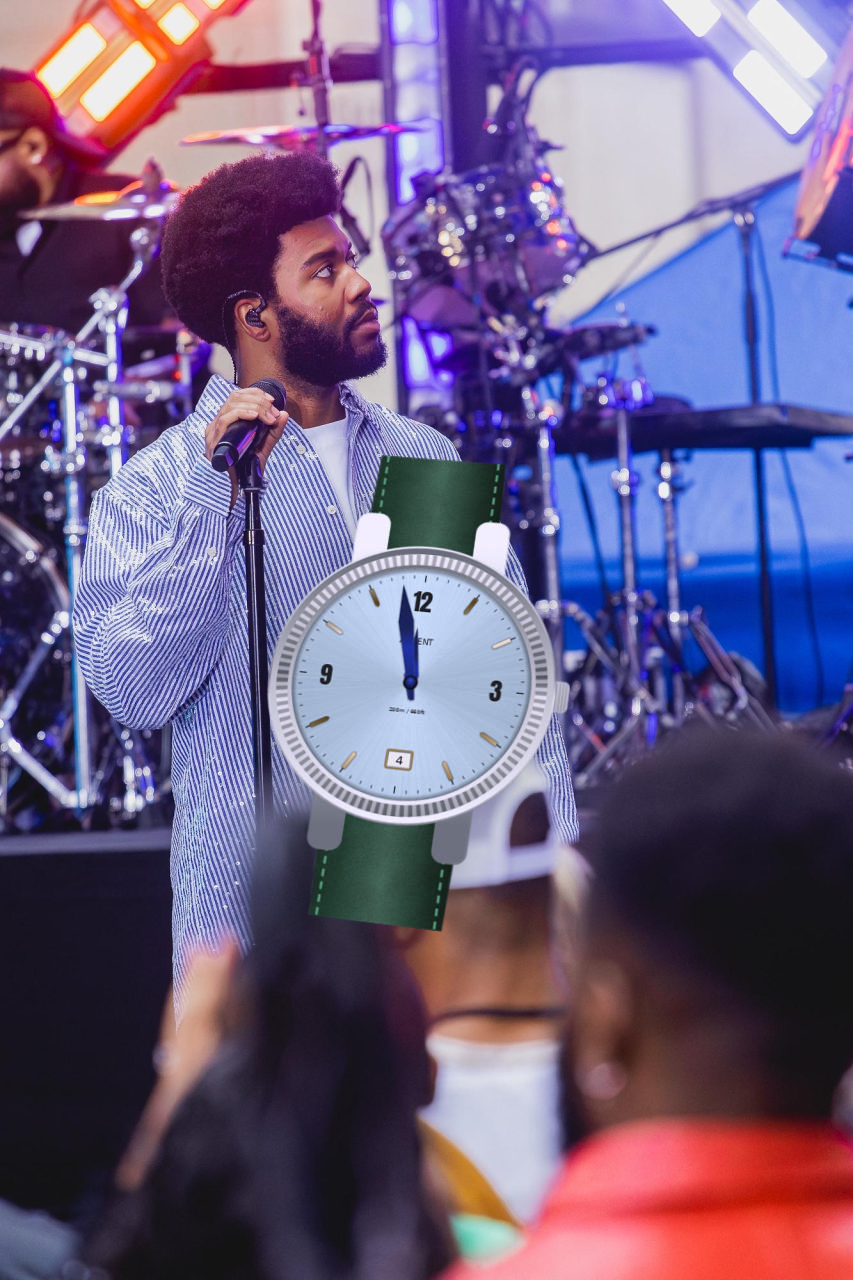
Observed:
11.58
